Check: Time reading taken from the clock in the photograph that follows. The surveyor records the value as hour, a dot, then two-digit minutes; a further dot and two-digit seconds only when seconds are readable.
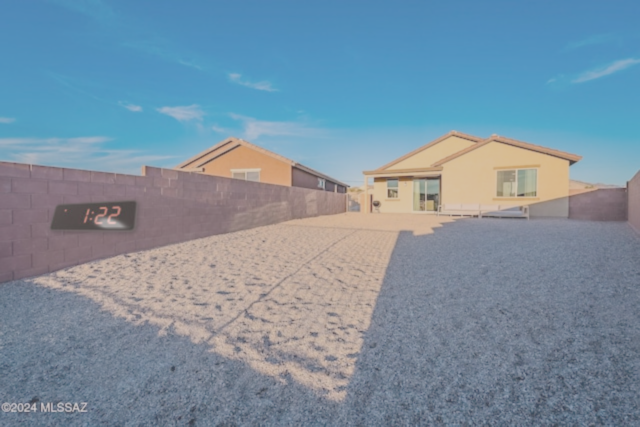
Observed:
1.22
